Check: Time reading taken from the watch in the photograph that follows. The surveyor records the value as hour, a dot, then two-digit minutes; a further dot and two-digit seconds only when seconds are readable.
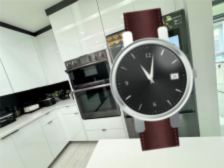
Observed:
11.02
